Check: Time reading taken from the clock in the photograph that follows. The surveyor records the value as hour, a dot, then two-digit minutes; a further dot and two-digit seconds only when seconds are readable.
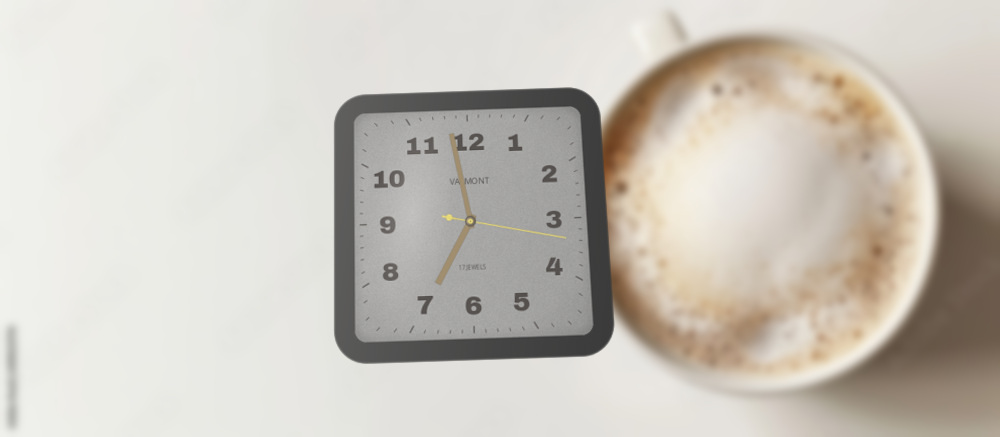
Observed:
6.58.17
